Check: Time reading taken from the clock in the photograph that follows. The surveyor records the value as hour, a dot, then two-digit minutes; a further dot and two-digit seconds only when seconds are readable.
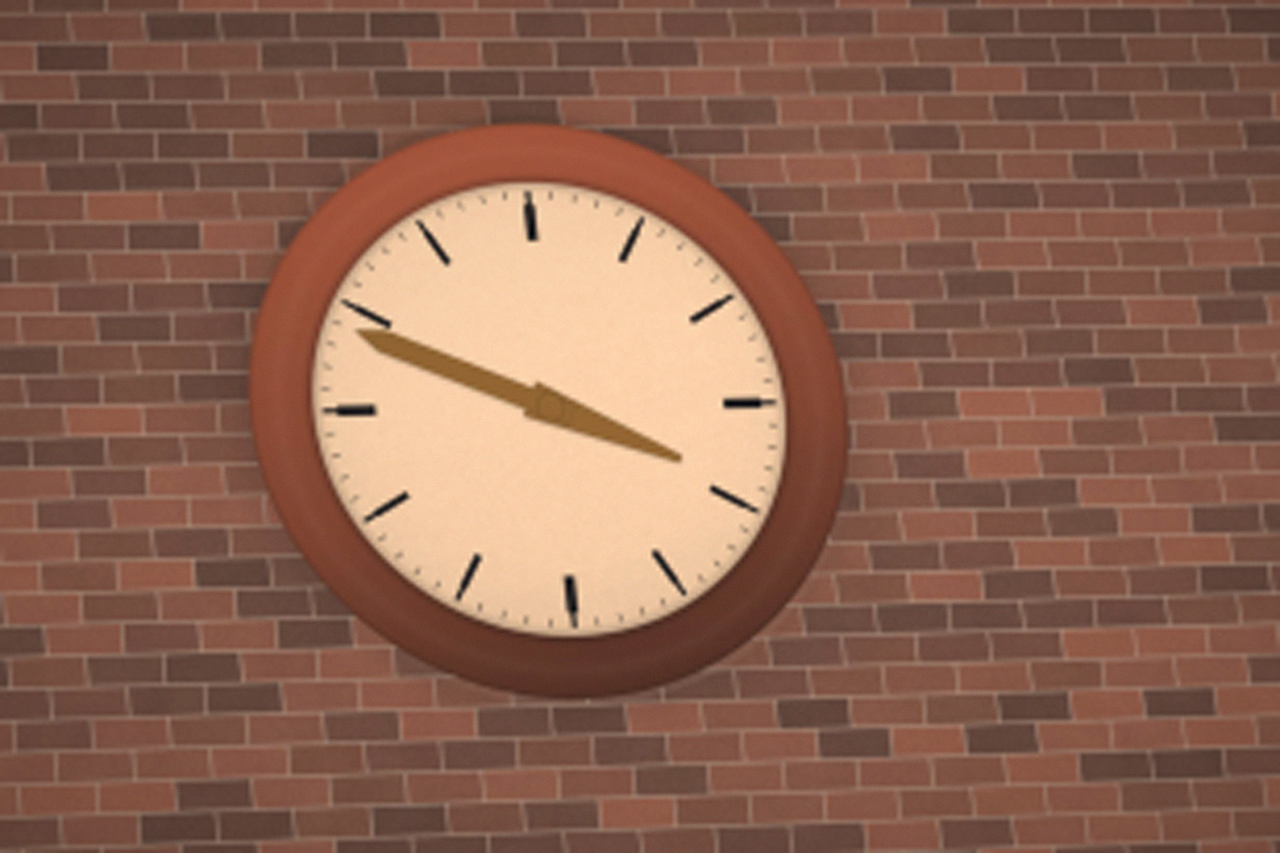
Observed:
3.49
